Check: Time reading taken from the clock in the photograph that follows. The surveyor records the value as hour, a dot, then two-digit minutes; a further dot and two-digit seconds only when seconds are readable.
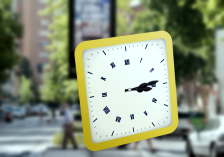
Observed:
3.14
